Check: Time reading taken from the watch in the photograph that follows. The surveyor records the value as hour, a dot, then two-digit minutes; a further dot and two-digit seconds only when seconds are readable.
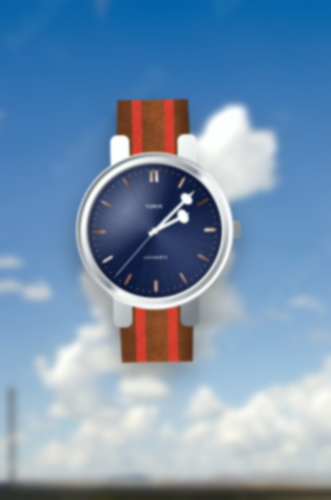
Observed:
2.07.37
